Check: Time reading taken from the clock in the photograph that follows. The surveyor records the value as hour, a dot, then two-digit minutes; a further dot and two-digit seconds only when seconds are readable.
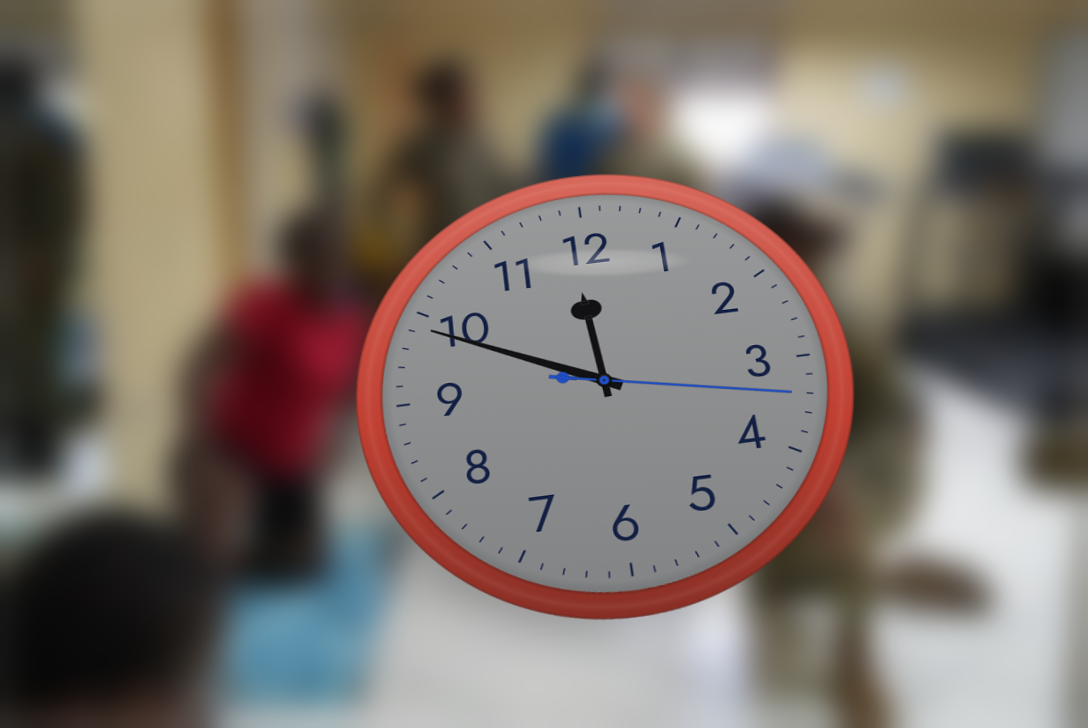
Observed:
11.49.17
